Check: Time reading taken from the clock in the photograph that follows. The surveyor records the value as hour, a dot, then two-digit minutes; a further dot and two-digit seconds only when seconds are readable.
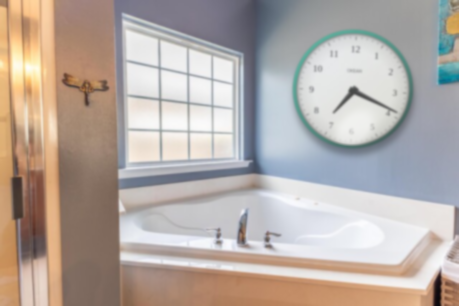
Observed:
7.19
